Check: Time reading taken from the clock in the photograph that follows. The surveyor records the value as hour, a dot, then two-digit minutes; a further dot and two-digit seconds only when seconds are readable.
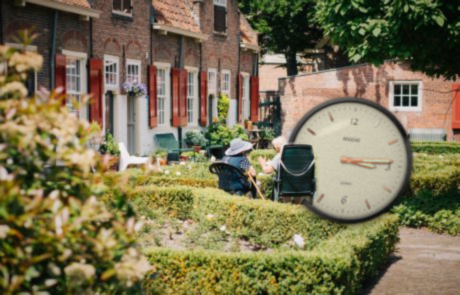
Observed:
3.14
